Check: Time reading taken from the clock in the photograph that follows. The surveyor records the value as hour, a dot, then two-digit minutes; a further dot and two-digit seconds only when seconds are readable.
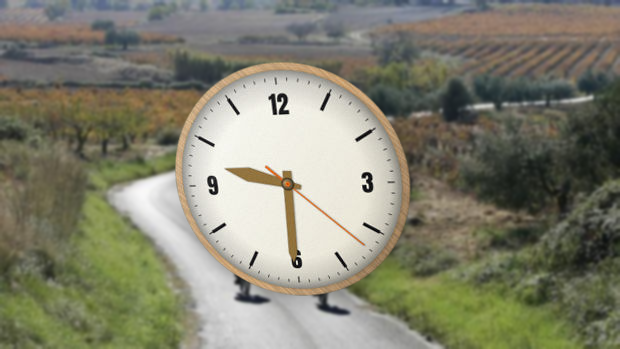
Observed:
9.30.22
